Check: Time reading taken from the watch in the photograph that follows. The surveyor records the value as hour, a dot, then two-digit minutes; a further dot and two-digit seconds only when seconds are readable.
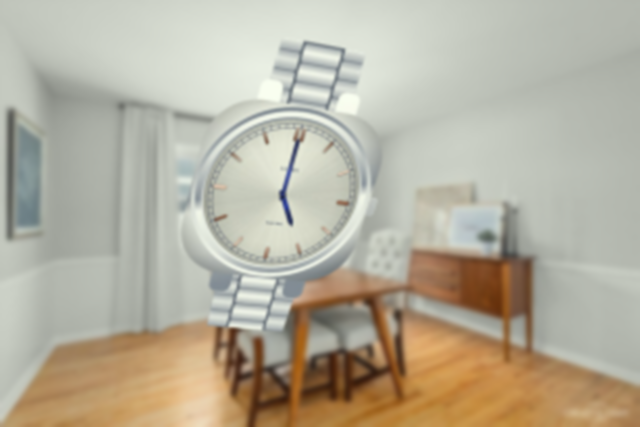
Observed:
5.00
